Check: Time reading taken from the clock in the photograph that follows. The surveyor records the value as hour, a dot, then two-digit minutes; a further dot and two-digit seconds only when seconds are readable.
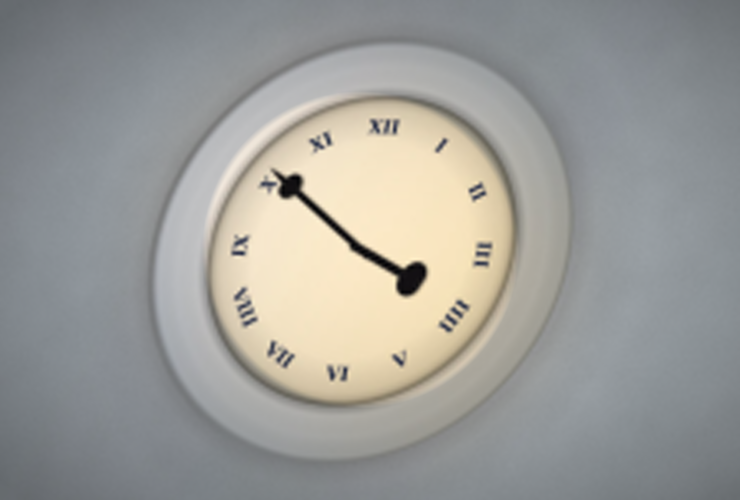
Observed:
3.51
